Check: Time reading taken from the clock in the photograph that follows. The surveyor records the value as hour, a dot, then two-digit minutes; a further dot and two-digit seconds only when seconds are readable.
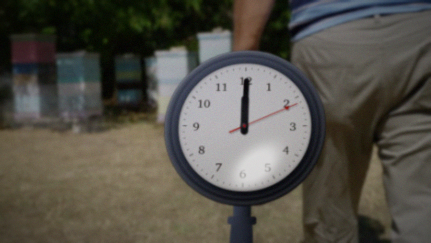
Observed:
12.00.11
